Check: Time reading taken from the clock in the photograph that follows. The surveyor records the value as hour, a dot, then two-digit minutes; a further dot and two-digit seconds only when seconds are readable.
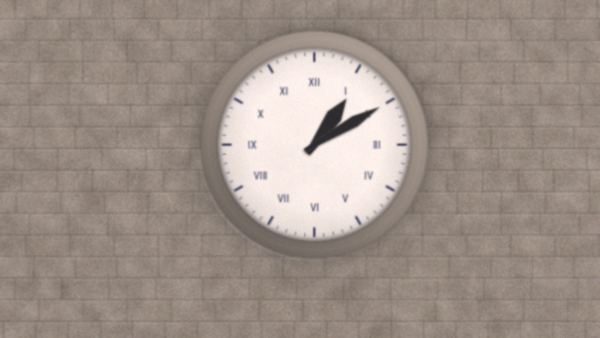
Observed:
1.10
